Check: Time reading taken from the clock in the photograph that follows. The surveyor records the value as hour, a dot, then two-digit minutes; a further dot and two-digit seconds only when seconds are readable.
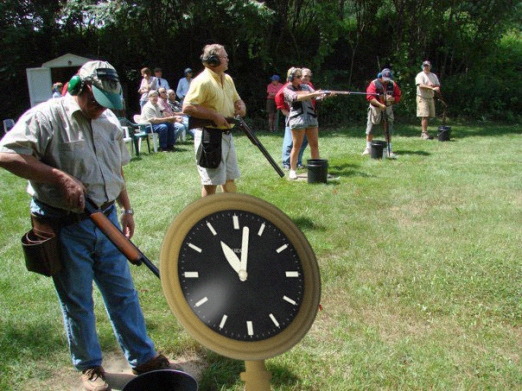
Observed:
11.02
